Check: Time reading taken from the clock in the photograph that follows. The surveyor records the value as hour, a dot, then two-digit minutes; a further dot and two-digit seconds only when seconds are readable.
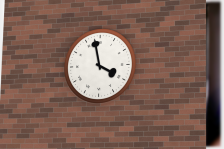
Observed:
3.58
